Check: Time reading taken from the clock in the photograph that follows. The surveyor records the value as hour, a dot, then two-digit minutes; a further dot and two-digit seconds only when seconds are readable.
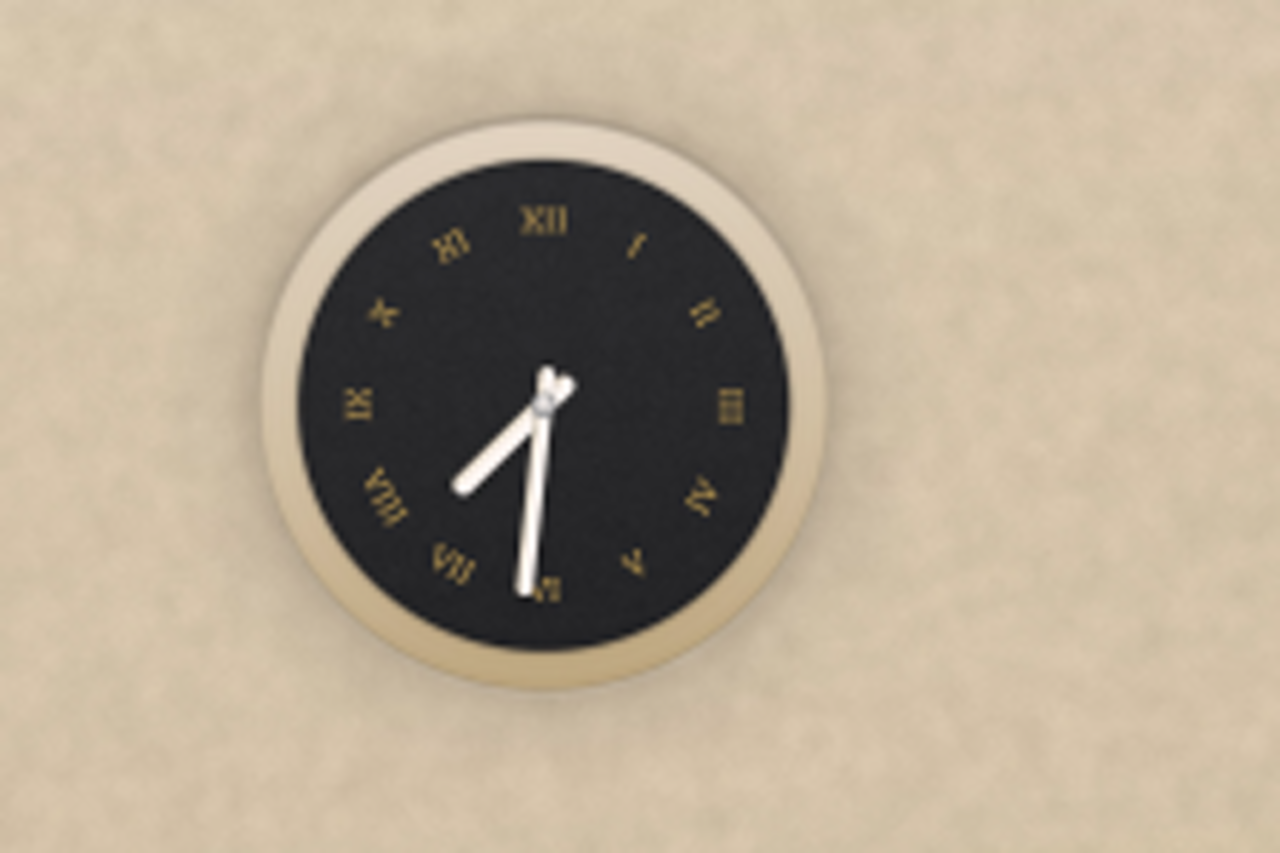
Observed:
7.31
